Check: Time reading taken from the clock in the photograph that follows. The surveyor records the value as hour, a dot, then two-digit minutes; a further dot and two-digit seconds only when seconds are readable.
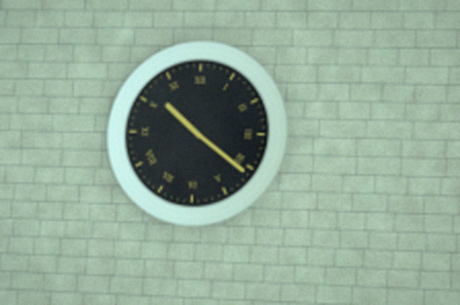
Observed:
10.21
